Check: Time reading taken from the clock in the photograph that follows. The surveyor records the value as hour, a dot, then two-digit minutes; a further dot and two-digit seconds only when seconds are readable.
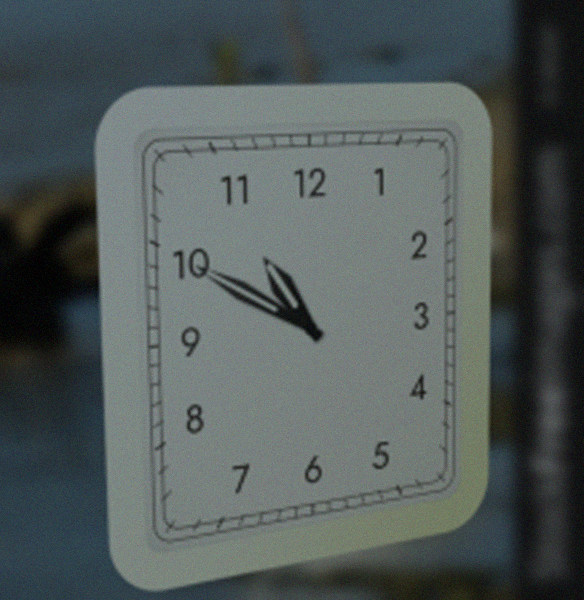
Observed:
10.50
